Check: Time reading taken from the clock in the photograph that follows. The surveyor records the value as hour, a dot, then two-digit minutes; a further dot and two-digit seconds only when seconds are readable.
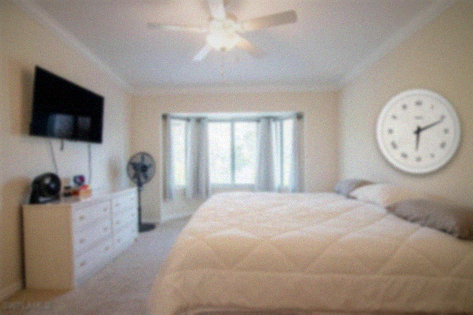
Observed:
6.11
